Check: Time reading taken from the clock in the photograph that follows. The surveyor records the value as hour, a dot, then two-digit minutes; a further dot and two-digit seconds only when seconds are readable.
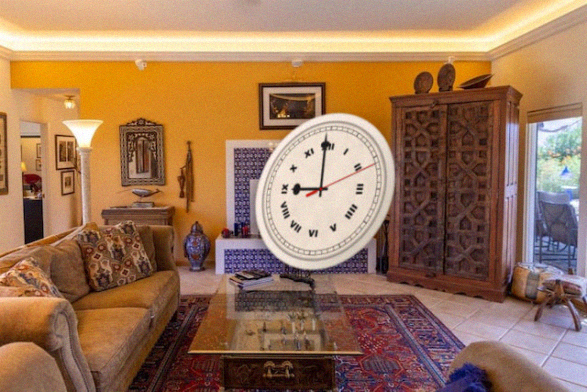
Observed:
8.59.11
